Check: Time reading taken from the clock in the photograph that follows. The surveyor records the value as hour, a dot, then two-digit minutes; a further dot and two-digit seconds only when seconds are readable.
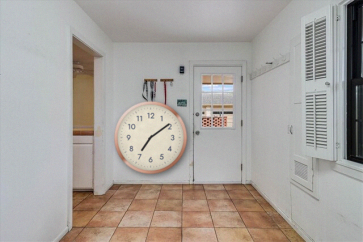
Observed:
7.09
